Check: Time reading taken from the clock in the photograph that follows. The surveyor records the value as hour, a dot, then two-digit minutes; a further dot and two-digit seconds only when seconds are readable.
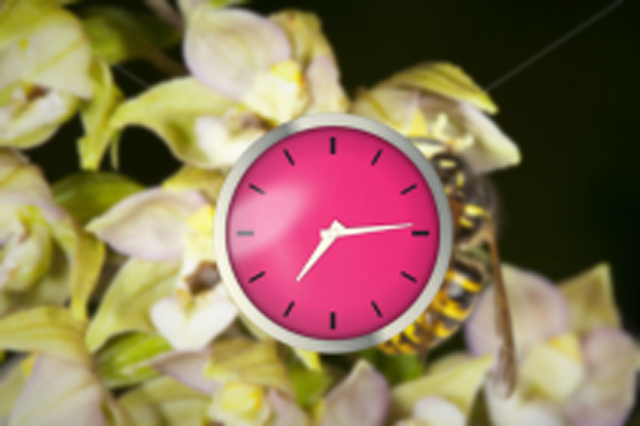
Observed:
7.14
